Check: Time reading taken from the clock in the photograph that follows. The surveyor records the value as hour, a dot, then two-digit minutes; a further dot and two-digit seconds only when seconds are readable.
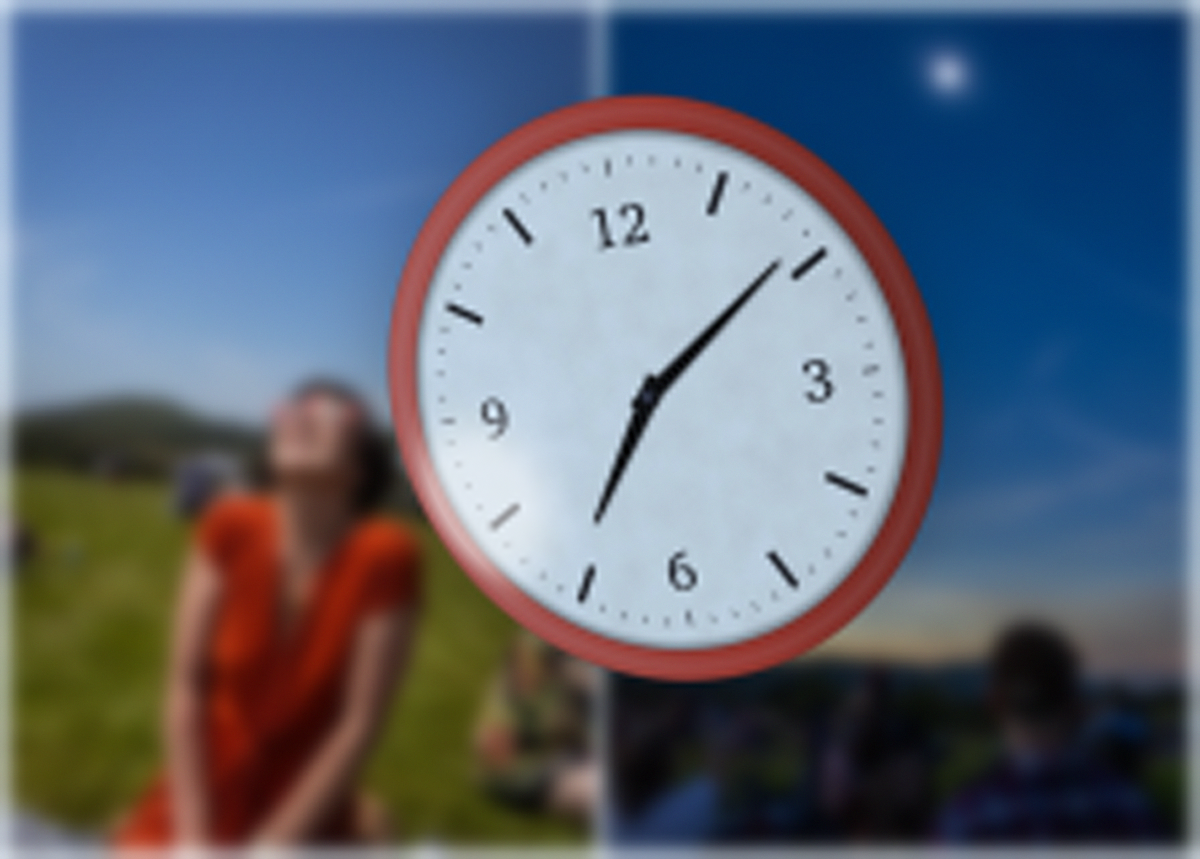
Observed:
7.09
